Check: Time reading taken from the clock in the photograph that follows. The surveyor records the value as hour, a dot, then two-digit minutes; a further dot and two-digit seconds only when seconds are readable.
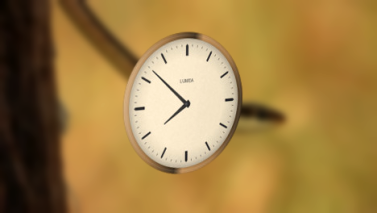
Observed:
7.52
